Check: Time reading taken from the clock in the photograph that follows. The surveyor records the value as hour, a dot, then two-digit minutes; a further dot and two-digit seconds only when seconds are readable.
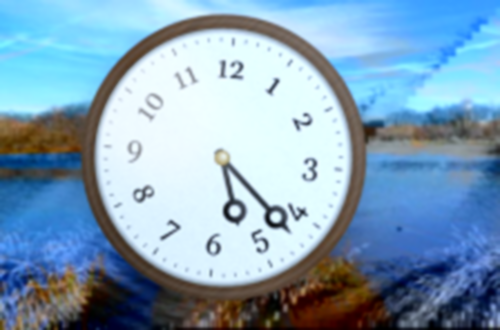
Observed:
5.22
